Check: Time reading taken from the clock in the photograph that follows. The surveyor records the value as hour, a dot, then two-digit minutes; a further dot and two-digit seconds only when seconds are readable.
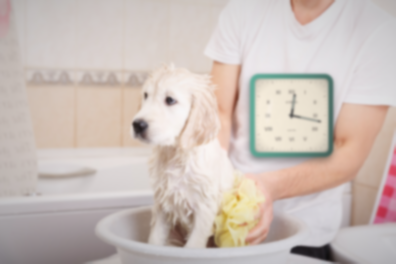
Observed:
12.17
